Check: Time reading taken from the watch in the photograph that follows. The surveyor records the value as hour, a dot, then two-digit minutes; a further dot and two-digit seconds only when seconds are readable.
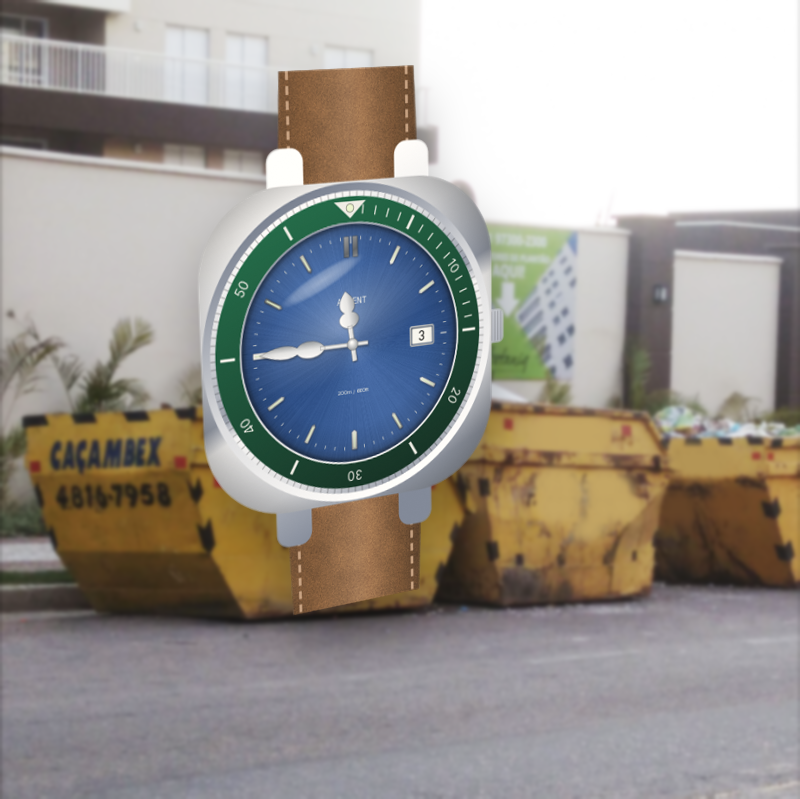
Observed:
11.45
